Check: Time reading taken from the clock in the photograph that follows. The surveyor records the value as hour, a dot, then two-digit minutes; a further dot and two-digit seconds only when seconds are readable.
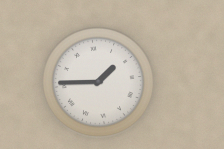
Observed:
1.46
